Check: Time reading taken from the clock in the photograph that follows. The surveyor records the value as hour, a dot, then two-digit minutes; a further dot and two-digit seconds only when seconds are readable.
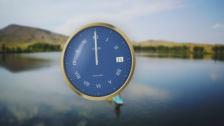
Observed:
12.00
